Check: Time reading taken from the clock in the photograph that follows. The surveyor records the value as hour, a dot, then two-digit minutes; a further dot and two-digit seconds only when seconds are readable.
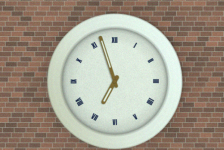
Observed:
6.57
